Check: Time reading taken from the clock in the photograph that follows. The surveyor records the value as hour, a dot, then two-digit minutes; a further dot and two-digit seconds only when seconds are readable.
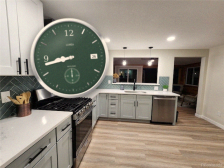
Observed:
8.43
